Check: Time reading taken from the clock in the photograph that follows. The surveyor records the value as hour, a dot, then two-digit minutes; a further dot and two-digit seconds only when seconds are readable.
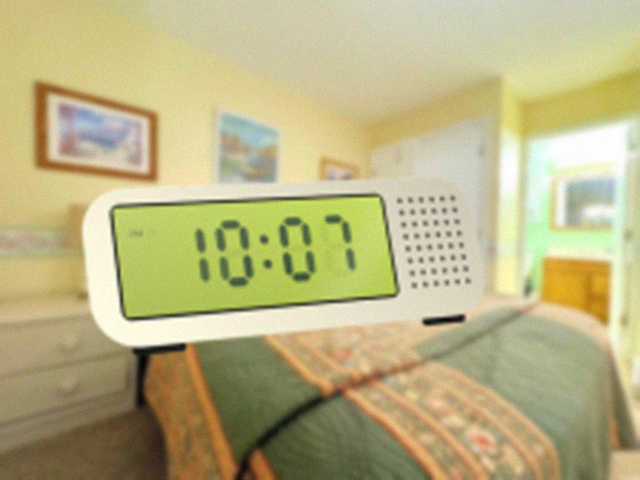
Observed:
10.07
